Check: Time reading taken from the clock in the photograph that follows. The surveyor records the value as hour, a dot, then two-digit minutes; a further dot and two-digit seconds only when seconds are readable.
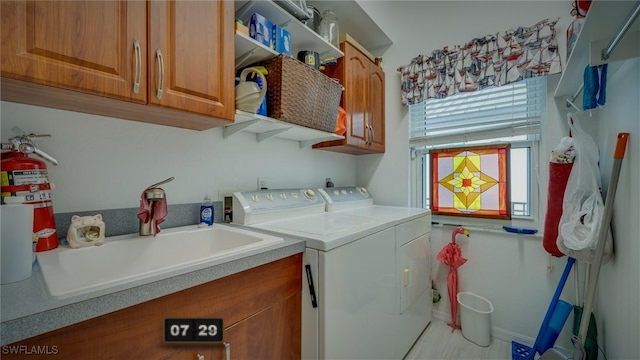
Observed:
7.29
